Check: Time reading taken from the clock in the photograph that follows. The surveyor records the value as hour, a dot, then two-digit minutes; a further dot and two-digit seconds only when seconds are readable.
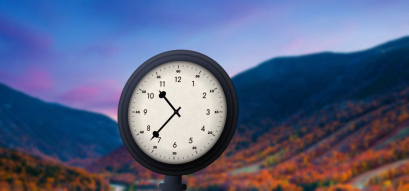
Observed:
10.37
